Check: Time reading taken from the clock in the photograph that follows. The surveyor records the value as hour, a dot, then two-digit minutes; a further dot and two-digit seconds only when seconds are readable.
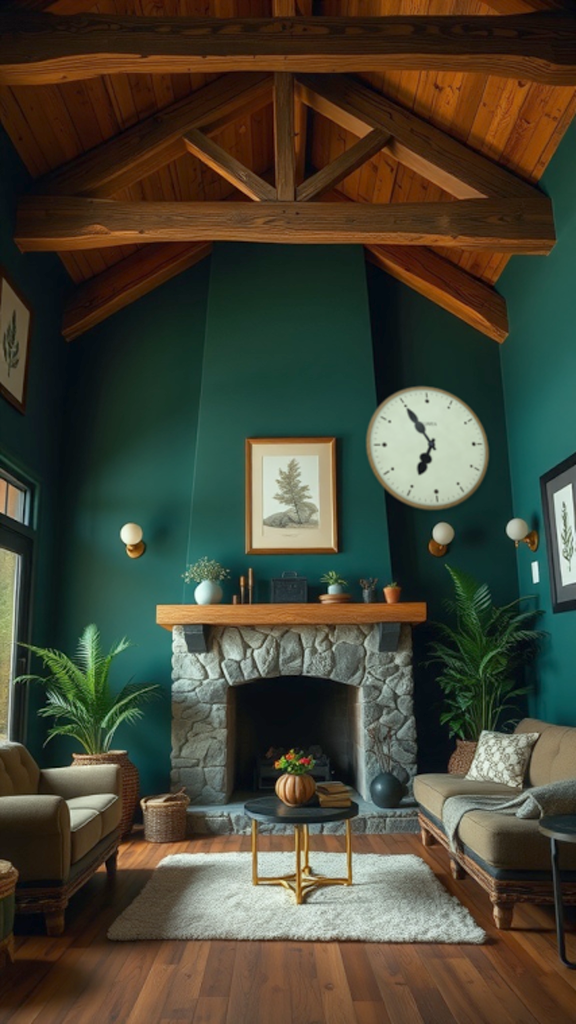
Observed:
6.55
